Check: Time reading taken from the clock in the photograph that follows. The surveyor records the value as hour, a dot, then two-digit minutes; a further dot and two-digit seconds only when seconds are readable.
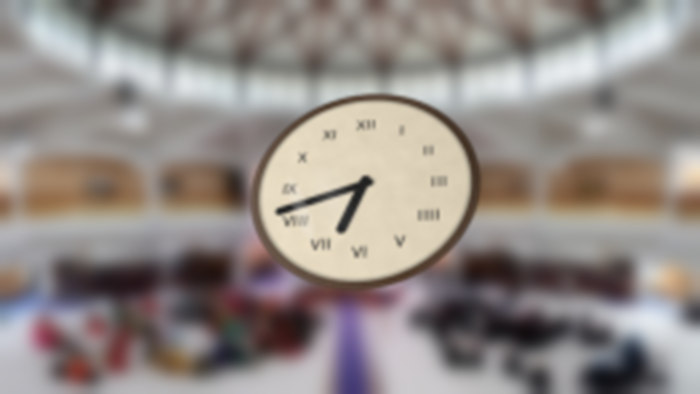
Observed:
6.42
